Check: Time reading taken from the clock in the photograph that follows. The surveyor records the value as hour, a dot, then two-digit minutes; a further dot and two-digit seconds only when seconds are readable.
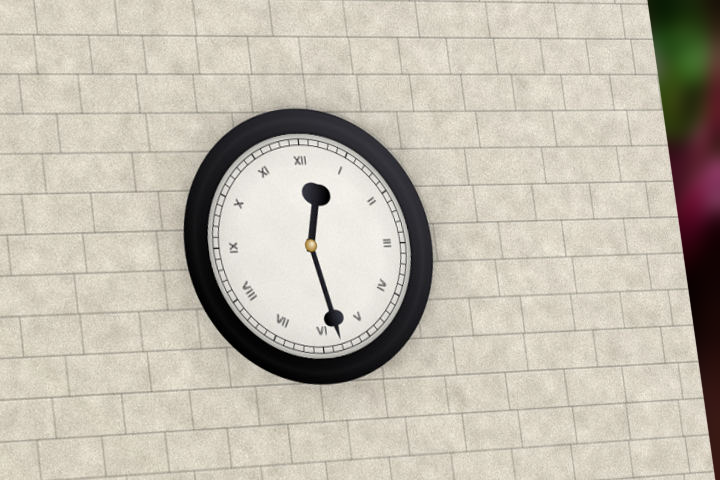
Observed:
12.28
